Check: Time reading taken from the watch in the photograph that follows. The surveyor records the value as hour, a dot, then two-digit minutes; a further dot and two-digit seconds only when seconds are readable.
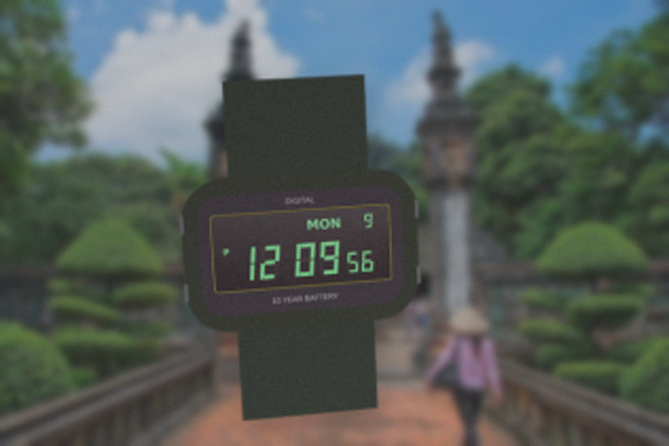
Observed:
12.09.56
